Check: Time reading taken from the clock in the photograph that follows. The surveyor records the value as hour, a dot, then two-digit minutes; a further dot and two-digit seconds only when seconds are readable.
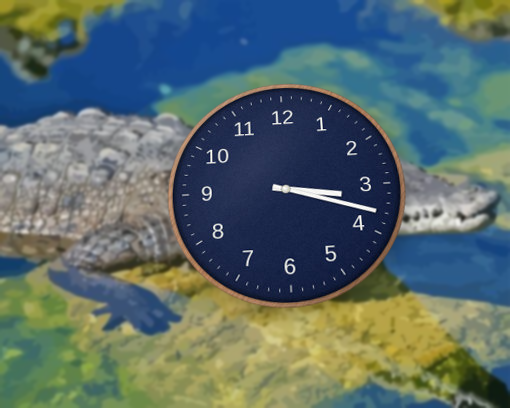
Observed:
3.18
